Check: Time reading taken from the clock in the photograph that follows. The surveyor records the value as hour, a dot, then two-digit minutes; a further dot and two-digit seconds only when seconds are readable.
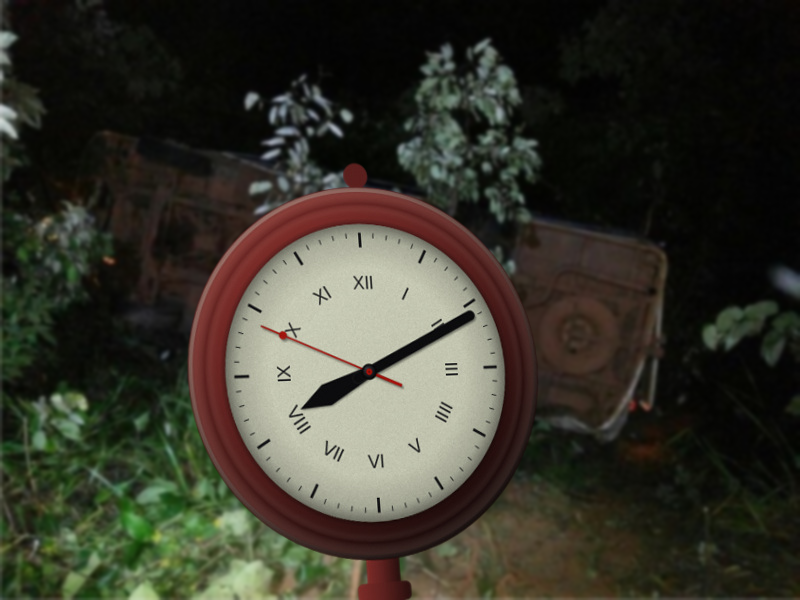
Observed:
8.10.49
